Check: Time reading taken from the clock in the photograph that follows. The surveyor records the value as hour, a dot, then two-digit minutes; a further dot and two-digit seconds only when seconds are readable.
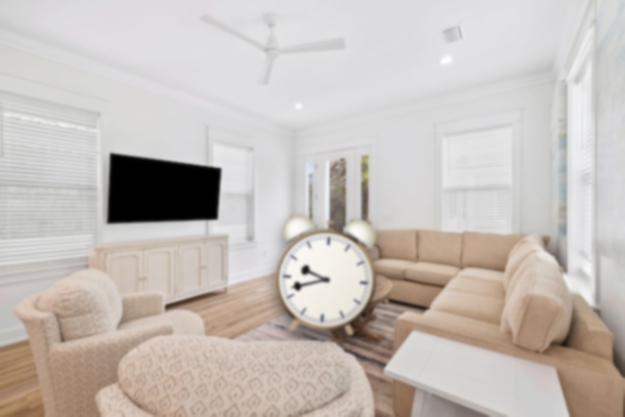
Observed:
9.42
